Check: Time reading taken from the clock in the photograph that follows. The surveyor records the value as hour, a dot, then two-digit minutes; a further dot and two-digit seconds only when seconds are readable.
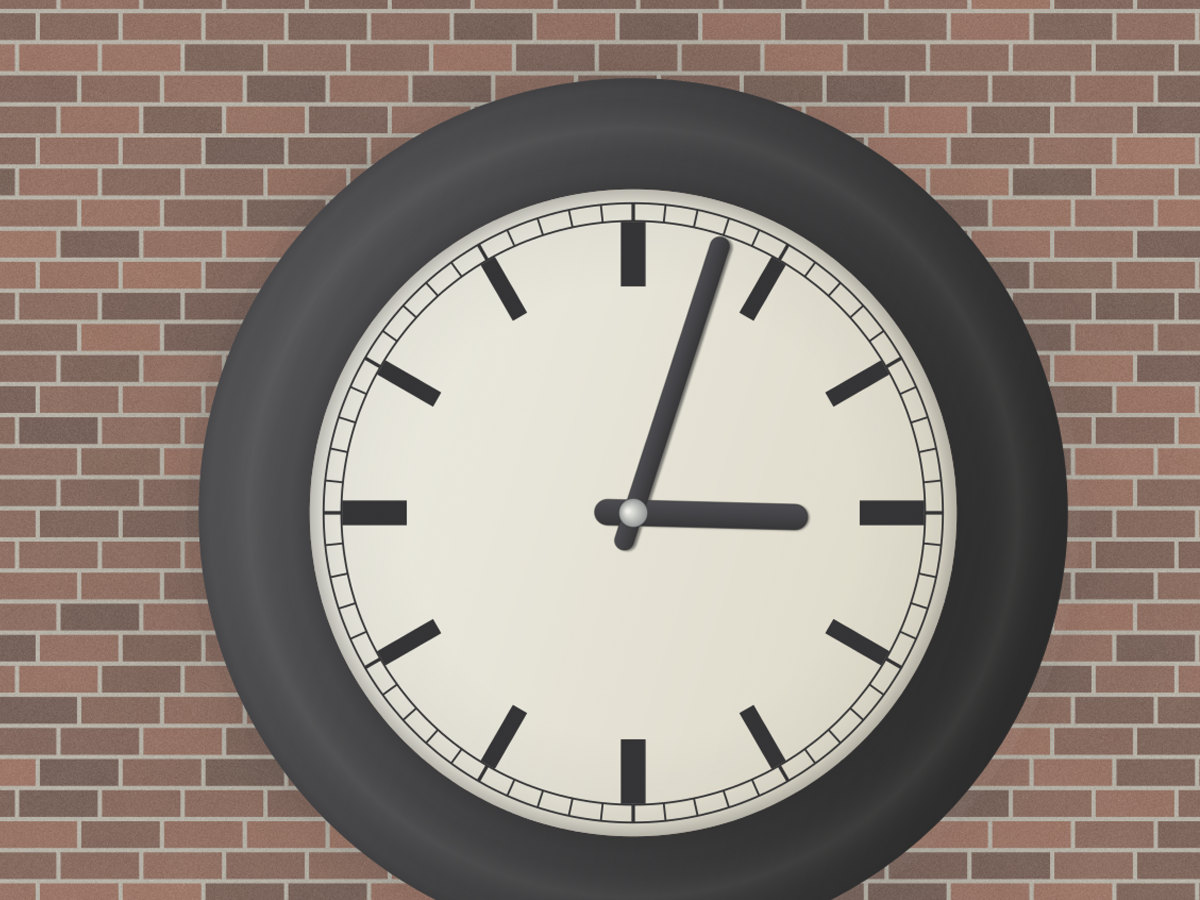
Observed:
3.03
